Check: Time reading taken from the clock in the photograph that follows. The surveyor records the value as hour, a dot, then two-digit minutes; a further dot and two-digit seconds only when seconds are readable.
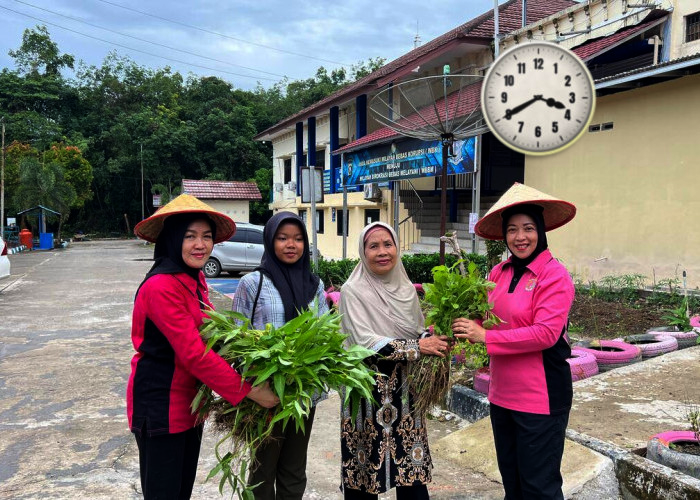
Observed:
3.40
